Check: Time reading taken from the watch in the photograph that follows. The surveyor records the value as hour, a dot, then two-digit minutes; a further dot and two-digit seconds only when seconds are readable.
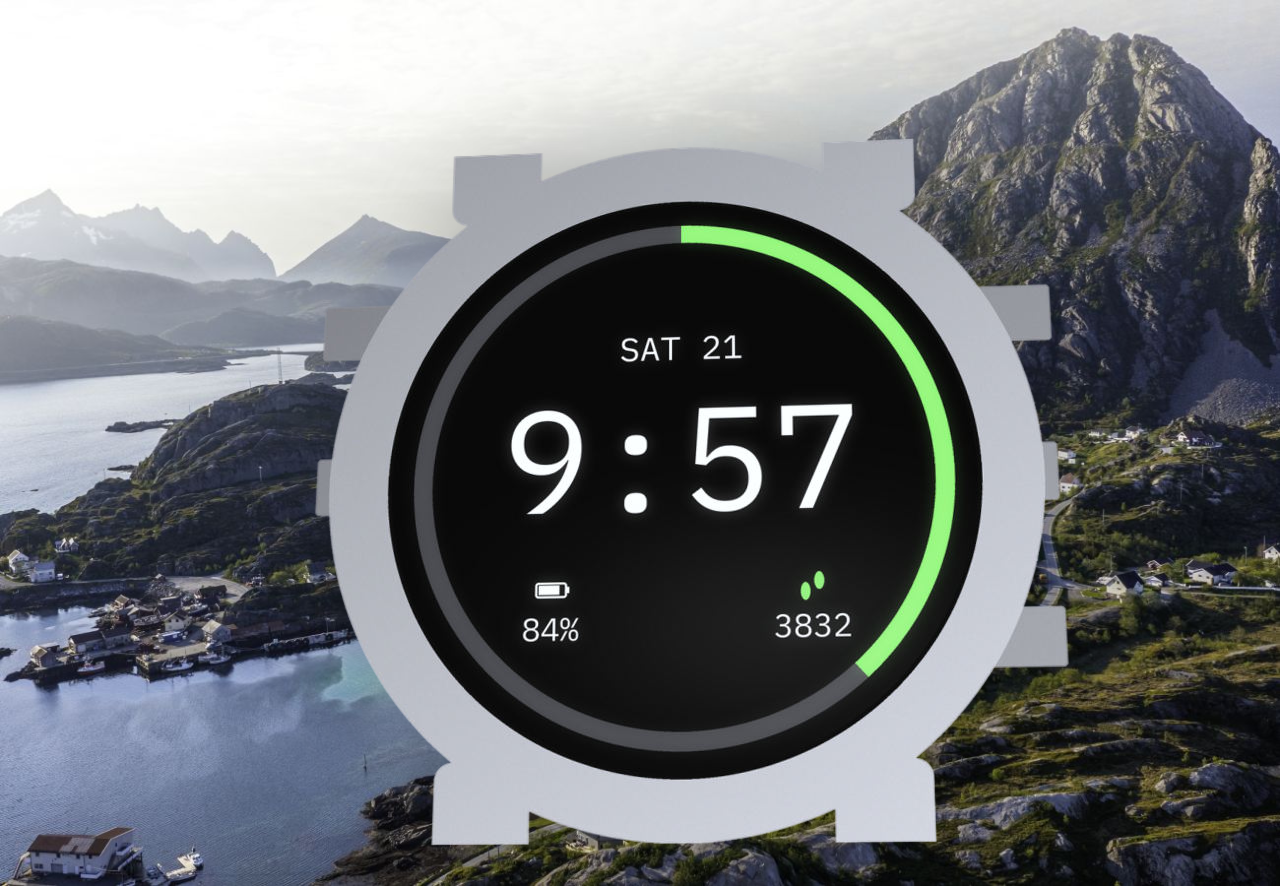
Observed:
9.57
